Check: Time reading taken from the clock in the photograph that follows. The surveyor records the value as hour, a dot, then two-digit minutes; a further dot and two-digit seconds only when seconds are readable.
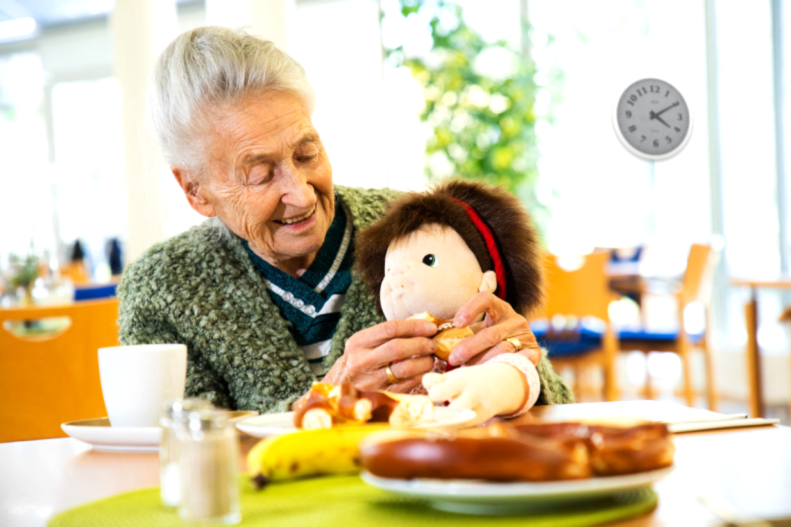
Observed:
4.10
